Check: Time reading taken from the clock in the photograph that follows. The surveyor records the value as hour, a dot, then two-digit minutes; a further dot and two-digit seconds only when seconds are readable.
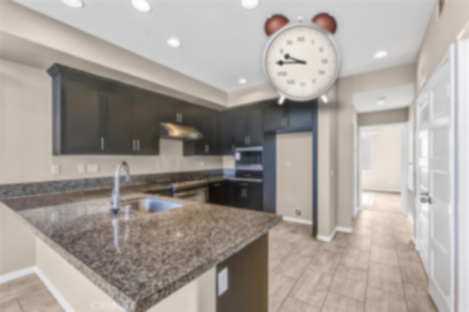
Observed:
9.45
